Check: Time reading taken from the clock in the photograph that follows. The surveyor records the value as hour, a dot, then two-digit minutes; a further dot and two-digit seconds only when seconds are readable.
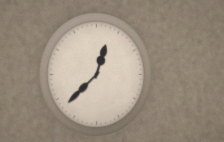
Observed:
12.38
